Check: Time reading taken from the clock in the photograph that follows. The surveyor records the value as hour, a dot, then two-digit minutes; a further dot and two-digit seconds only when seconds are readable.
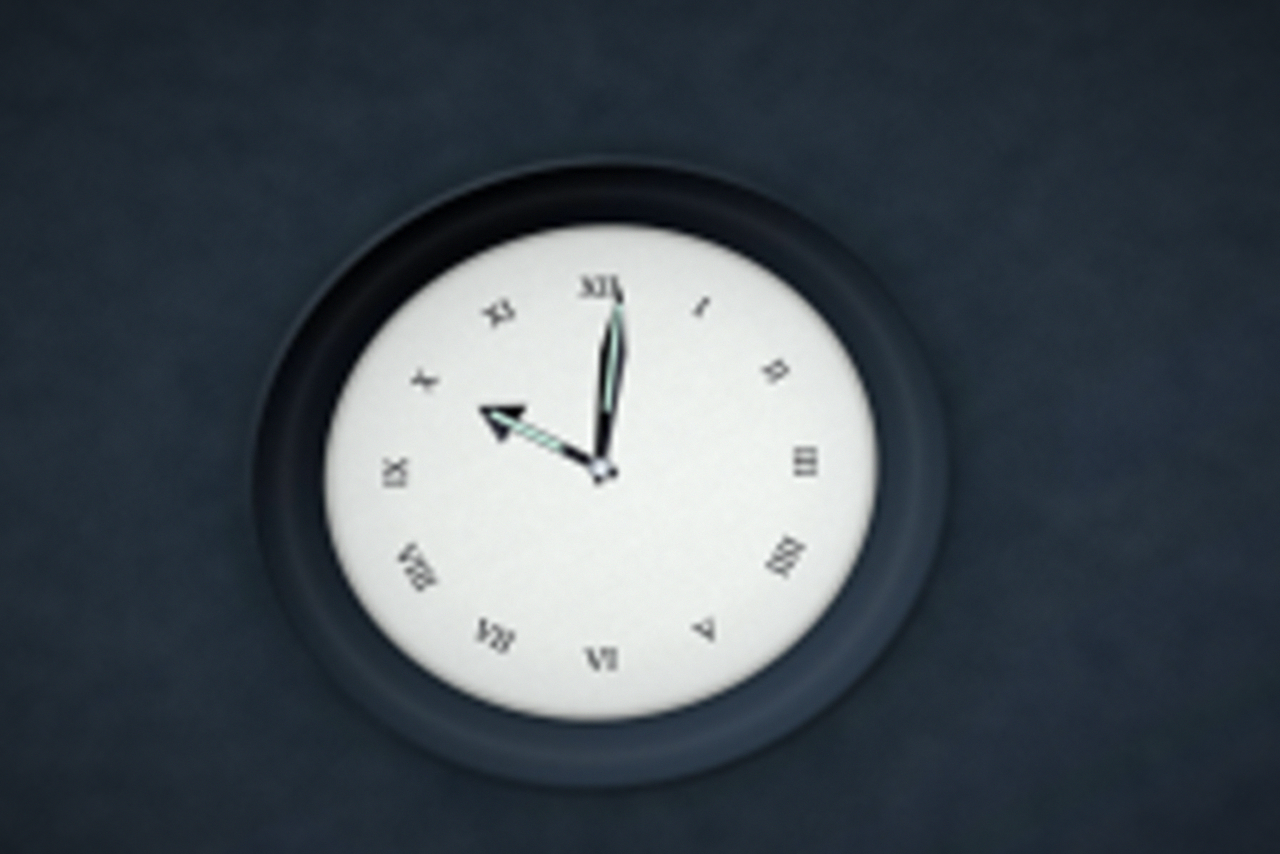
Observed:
10.01
